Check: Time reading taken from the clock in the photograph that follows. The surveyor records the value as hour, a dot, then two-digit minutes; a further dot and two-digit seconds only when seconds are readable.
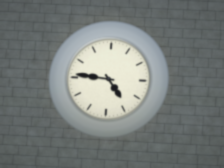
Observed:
4.46
